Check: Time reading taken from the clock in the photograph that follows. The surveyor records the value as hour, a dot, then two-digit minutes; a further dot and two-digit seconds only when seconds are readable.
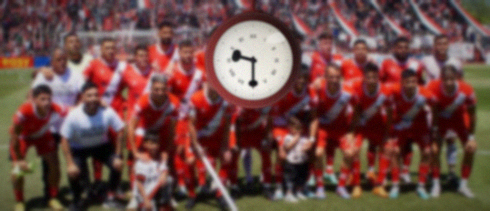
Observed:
9.30
